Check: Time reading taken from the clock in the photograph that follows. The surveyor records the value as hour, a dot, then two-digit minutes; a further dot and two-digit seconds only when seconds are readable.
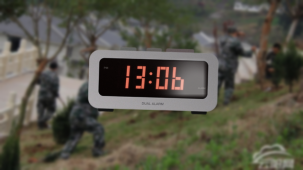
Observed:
13.06
